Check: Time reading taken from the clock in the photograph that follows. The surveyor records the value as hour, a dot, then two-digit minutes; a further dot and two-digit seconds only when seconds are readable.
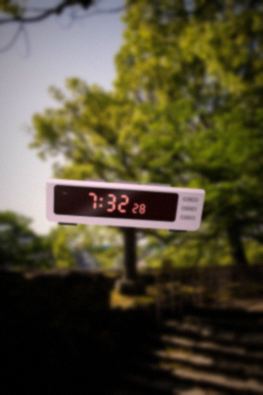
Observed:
7.32
